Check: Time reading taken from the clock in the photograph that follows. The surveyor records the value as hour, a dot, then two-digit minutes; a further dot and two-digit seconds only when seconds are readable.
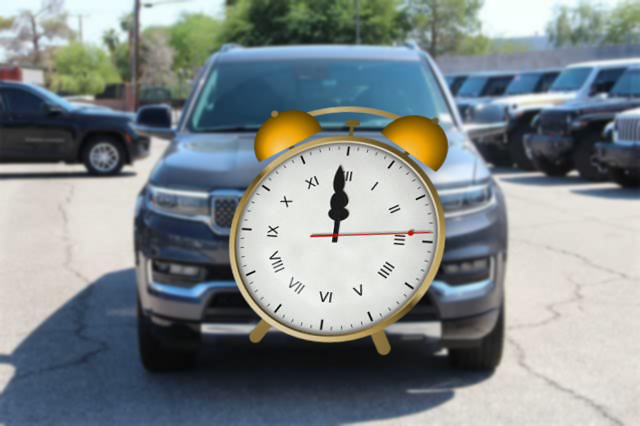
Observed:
11.59.14
